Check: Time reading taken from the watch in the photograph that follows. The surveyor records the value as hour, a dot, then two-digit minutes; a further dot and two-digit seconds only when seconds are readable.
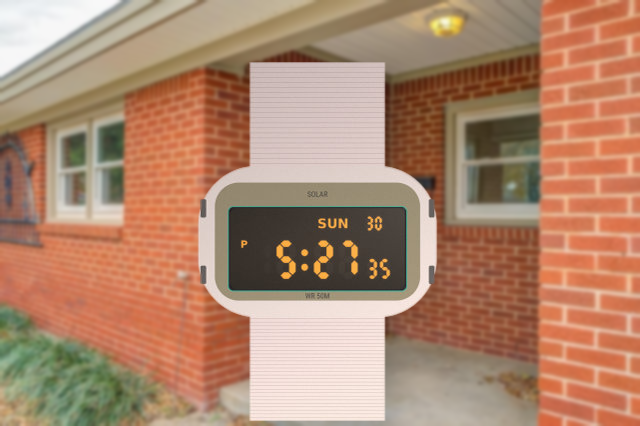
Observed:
5.27.35
